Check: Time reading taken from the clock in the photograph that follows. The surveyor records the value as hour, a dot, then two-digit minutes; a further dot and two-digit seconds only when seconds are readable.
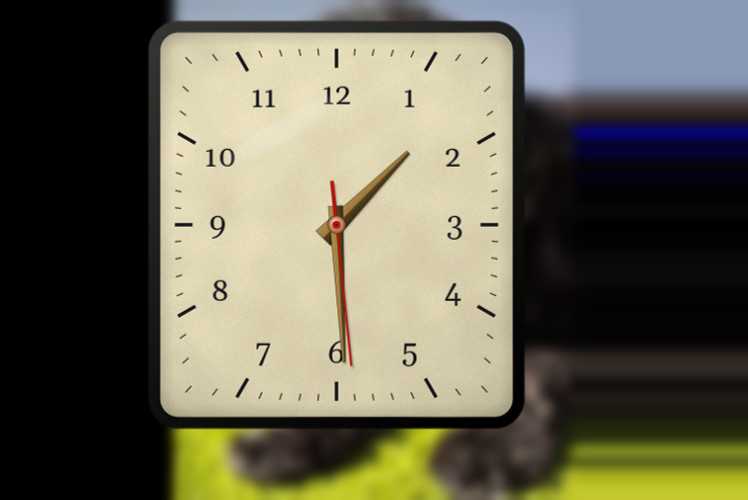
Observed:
1.29.29
